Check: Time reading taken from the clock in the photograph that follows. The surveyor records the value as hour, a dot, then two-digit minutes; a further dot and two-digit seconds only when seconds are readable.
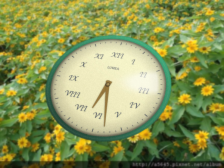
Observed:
6.28
